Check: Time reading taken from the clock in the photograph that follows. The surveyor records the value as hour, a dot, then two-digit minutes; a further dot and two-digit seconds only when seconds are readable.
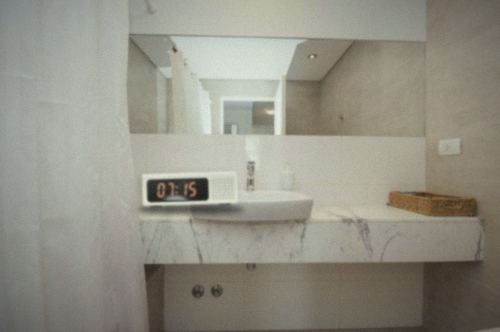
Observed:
7.15
